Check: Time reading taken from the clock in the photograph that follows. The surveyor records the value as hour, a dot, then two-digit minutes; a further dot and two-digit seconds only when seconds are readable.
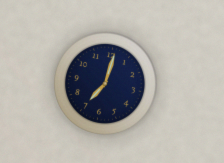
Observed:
7.01
